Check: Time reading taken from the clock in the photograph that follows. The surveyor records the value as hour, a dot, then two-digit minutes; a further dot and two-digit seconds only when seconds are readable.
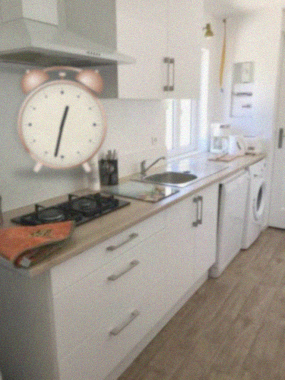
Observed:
12.32
